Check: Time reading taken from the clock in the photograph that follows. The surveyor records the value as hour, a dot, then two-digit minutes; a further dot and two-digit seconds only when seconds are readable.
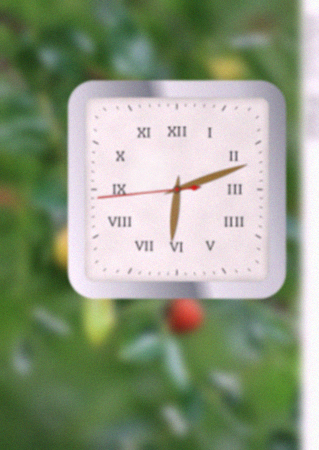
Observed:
6.11.44
